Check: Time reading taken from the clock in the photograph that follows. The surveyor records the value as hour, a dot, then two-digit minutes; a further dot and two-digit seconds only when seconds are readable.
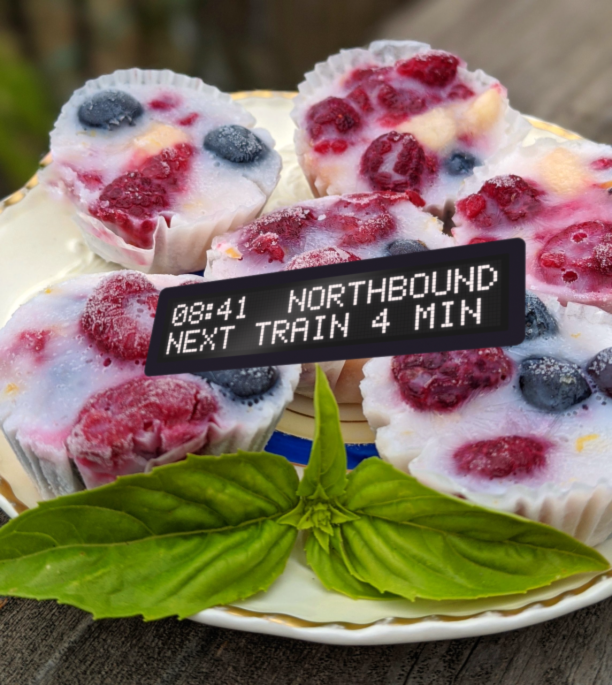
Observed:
8.41
